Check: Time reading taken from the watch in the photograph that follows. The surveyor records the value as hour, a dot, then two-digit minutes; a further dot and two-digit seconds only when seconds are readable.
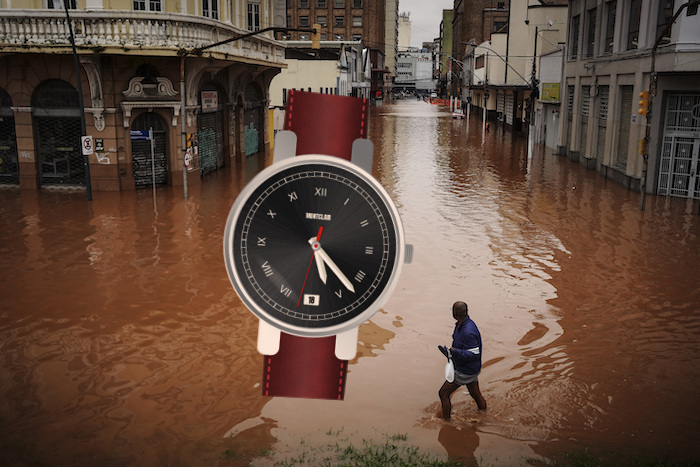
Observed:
5.22.32
